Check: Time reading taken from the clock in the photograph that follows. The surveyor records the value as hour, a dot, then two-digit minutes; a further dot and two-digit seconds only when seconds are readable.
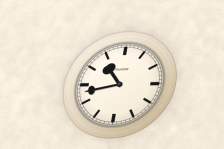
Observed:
10.43
